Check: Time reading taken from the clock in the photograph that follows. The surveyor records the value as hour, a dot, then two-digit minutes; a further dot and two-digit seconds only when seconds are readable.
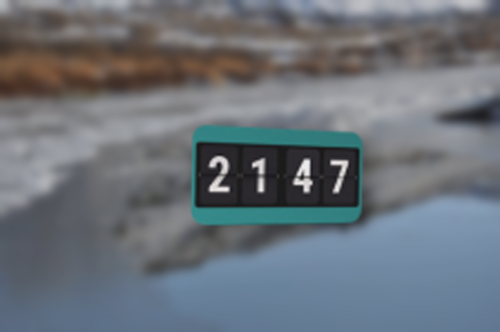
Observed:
21.47
